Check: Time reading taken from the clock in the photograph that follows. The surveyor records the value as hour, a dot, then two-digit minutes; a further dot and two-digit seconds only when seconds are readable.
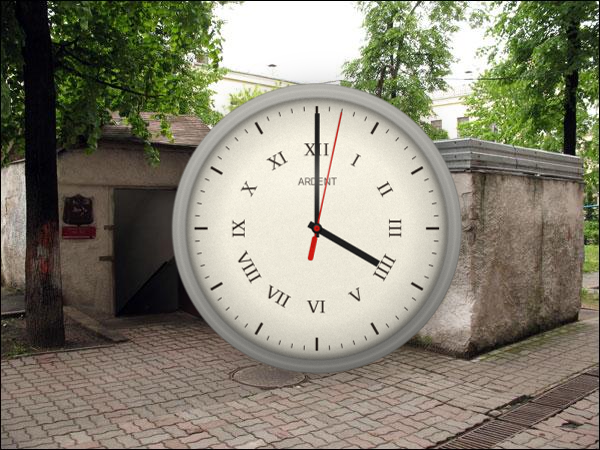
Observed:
4.00.02
